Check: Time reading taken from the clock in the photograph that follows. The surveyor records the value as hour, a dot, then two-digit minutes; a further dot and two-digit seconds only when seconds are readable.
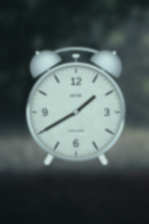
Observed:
1.40
